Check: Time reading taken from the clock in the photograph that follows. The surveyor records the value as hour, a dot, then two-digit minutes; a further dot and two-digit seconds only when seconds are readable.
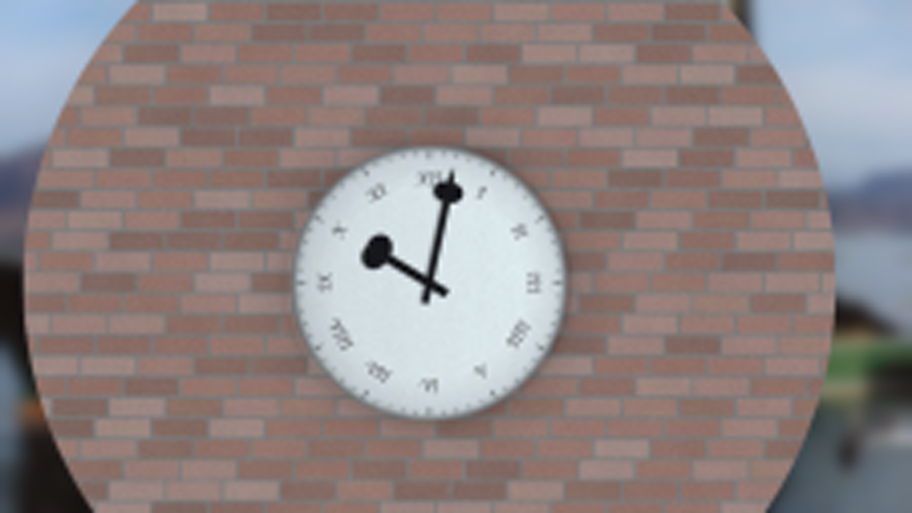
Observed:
10.02
